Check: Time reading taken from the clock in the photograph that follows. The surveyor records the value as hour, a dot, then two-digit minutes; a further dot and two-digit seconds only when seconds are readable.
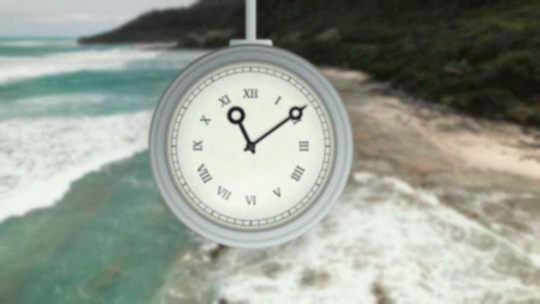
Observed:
11.09
